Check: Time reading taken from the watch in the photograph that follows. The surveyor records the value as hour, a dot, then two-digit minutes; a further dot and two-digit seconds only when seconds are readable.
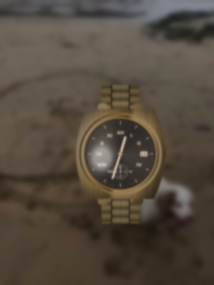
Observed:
12.33
